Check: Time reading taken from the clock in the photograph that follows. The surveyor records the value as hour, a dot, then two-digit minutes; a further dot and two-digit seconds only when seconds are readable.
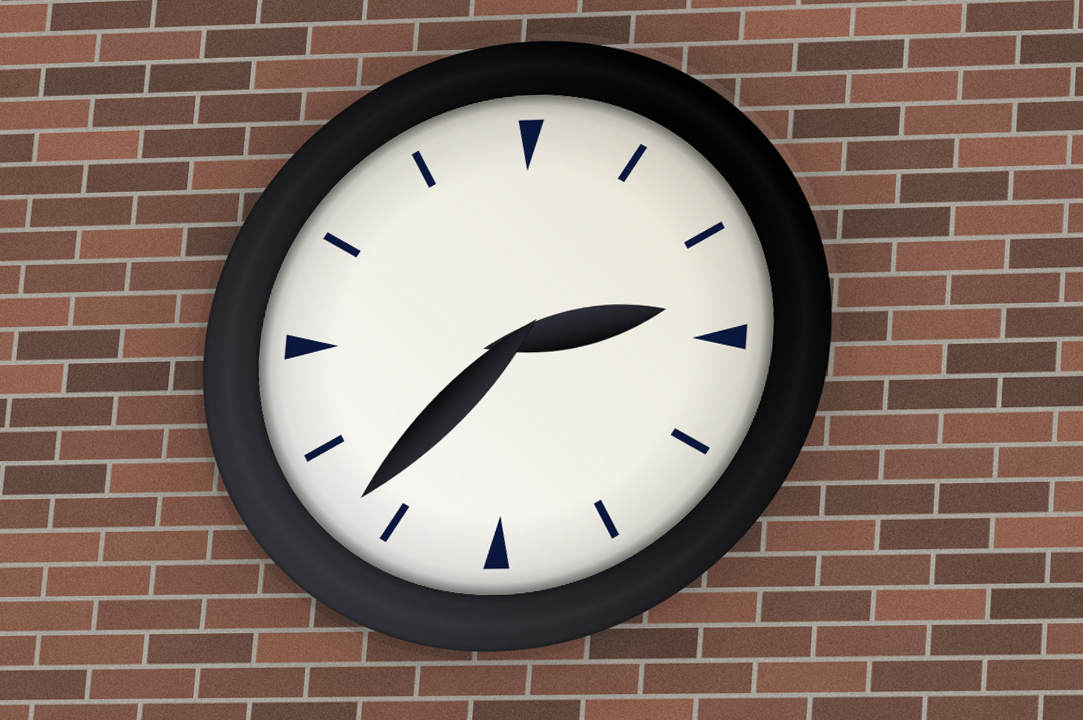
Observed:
2.37
